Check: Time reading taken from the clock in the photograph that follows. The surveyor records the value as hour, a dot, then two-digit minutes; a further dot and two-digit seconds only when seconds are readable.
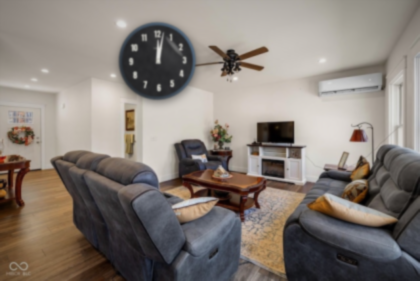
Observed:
12.02
